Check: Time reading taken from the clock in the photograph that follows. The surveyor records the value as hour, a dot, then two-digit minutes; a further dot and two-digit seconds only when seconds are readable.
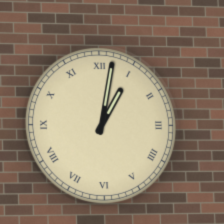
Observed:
1.02
